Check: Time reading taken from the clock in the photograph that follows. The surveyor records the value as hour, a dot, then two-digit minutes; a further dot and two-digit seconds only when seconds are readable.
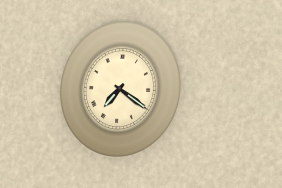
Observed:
7.20
